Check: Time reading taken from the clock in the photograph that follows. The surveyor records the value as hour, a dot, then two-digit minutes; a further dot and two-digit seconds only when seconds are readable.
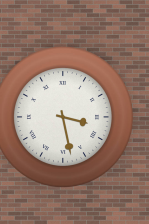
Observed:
3.28
